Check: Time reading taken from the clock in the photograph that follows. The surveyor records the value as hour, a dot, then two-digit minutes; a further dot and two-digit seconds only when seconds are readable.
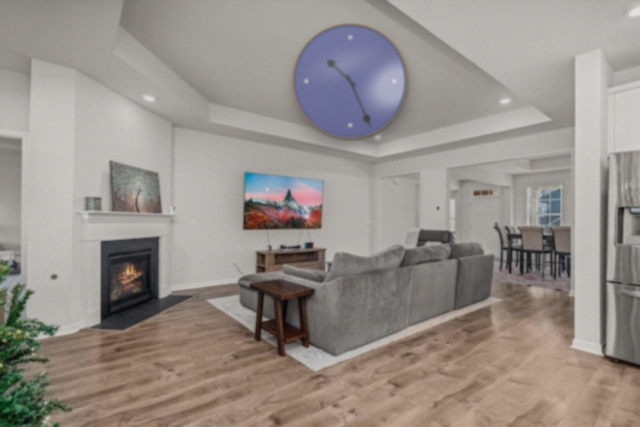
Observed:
10.26
